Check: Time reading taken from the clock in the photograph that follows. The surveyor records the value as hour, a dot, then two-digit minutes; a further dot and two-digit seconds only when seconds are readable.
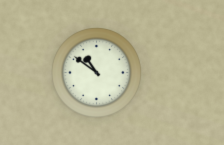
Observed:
10.51
